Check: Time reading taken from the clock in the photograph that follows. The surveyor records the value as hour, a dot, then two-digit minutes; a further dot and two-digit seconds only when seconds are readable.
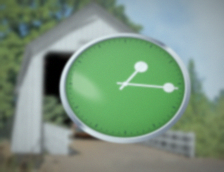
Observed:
1.16
